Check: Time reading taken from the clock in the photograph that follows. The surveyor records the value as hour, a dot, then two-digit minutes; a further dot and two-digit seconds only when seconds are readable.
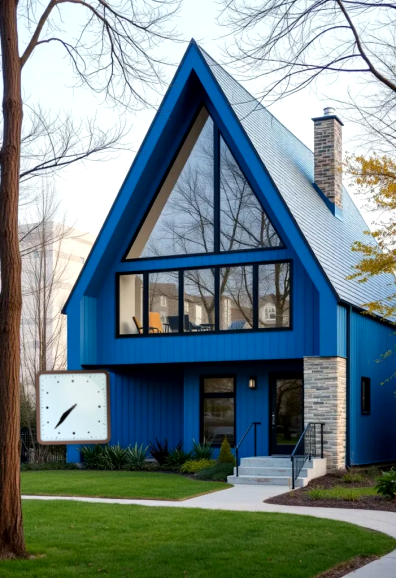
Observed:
7.37
